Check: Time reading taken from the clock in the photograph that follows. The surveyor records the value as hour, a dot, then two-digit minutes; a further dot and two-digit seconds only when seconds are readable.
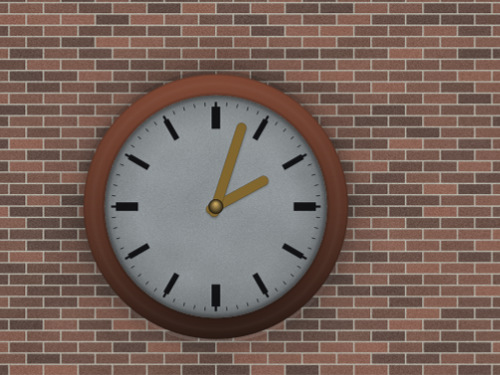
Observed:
2.03
